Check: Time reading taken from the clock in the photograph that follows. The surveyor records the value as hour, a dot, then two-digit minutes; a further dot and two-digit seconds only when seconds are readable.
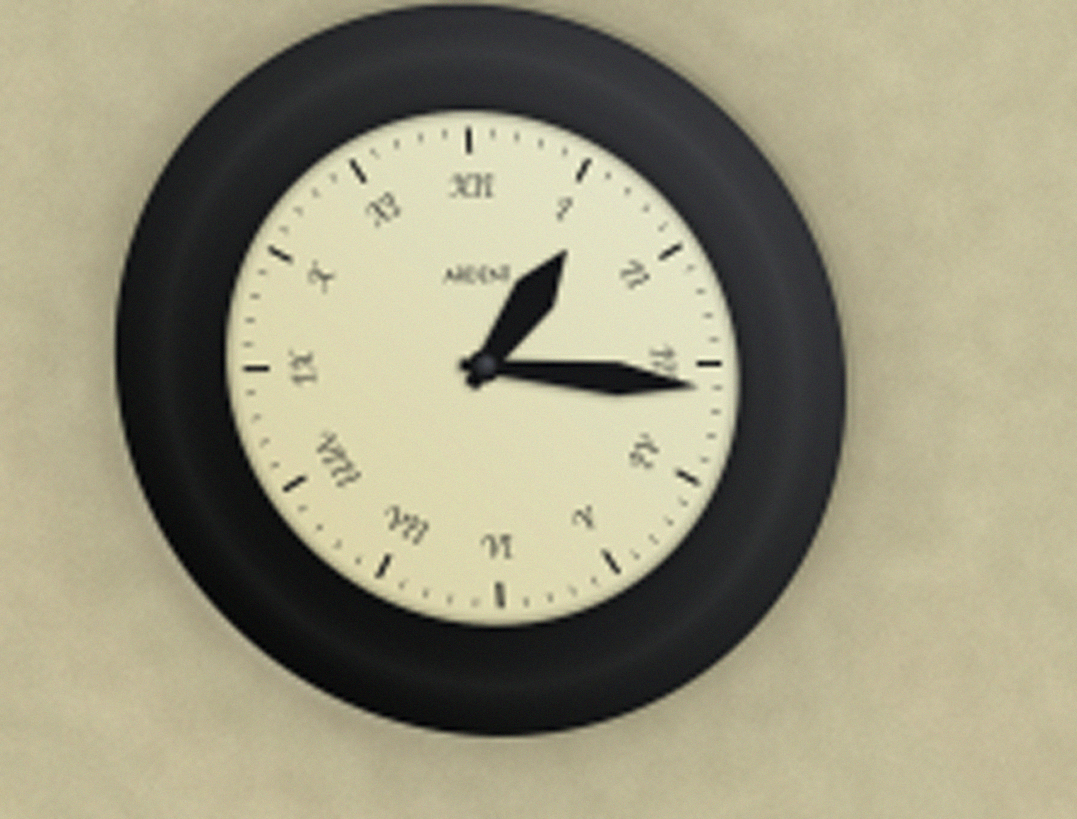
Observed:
1.16
